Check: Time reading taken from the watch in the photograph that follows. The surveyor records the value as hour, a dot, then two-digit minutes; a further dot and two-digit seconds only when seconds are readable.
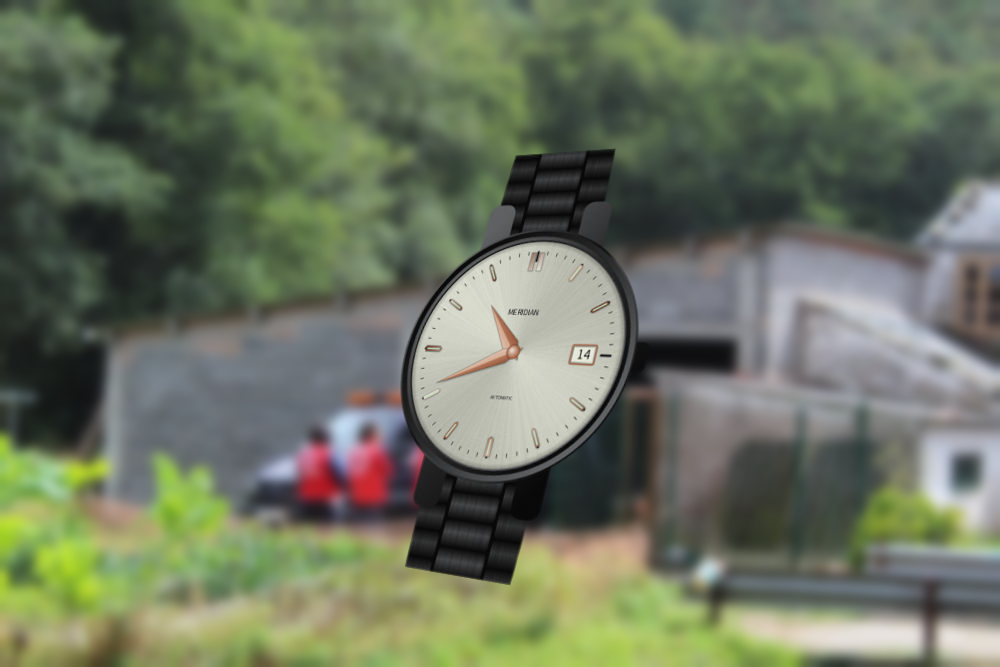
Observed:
10.41
